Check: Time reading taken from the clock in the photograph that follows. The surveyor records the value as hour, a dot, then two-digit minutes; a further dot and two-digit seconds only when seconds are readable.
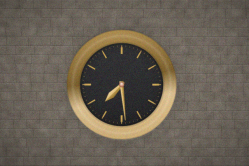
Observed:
7.29
